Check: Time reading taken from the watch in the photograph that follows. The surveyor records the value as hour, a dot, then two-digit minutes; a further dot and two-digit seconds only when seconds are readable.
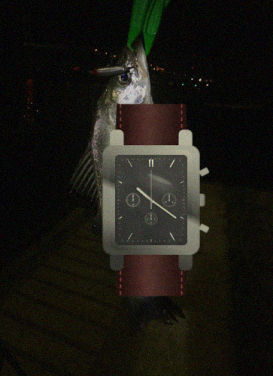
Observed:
10.21
